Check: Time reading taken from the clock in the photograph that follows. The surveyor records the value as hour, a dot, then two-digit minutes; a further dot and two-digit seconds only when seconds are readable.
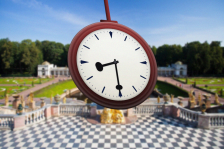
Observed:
8.30
